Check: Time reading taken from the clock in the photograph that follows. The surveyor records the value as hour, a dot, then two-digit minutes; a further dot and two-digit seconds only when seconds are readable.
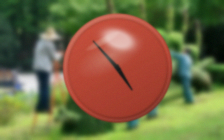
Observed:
4.53
